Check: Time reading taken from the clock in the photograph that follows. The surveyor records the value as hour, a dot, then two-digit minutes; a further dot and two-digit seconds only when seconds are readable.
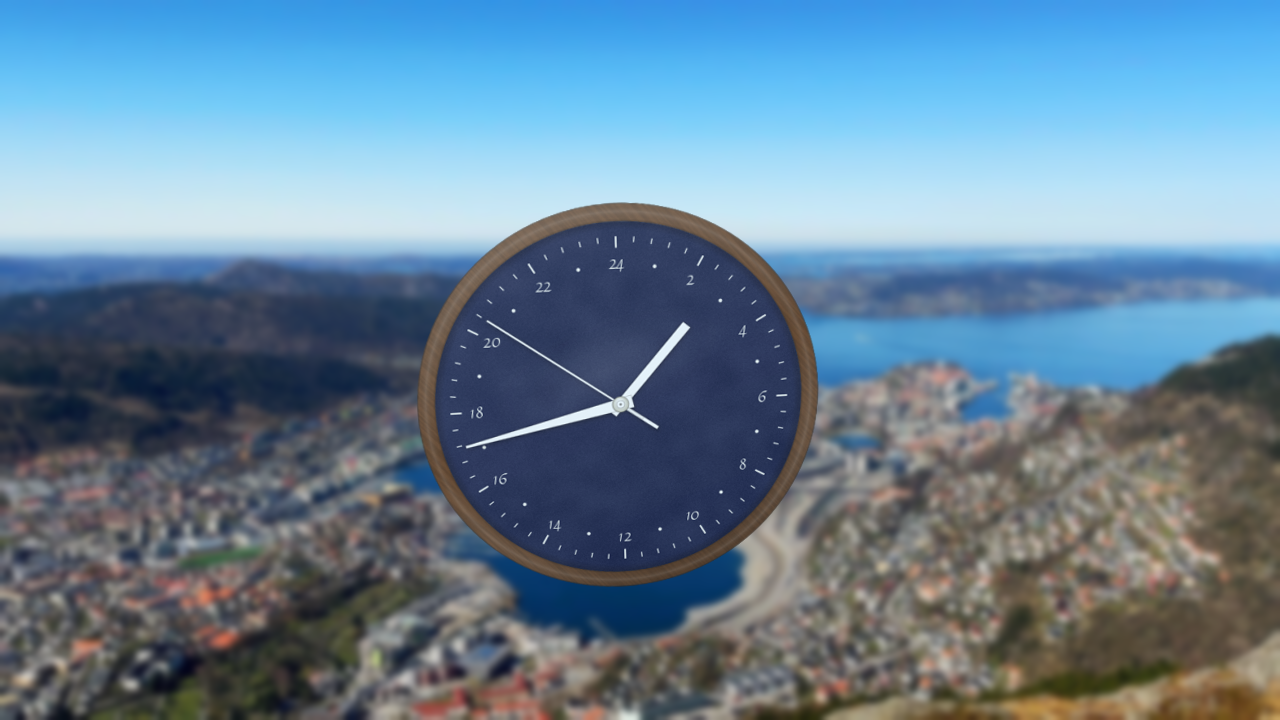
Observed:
2.42.51
